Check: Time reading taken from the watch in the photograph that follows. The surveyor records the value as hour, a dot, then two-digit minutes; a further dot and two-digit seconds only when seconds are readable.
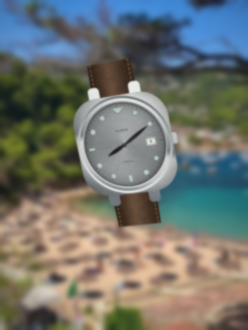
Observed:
8.10
